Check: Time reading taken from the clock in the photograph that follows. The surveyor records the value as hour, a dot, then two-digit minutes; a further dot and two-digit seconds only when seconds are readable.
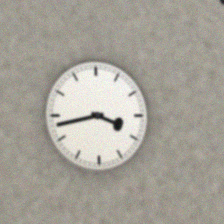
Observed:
3.43
